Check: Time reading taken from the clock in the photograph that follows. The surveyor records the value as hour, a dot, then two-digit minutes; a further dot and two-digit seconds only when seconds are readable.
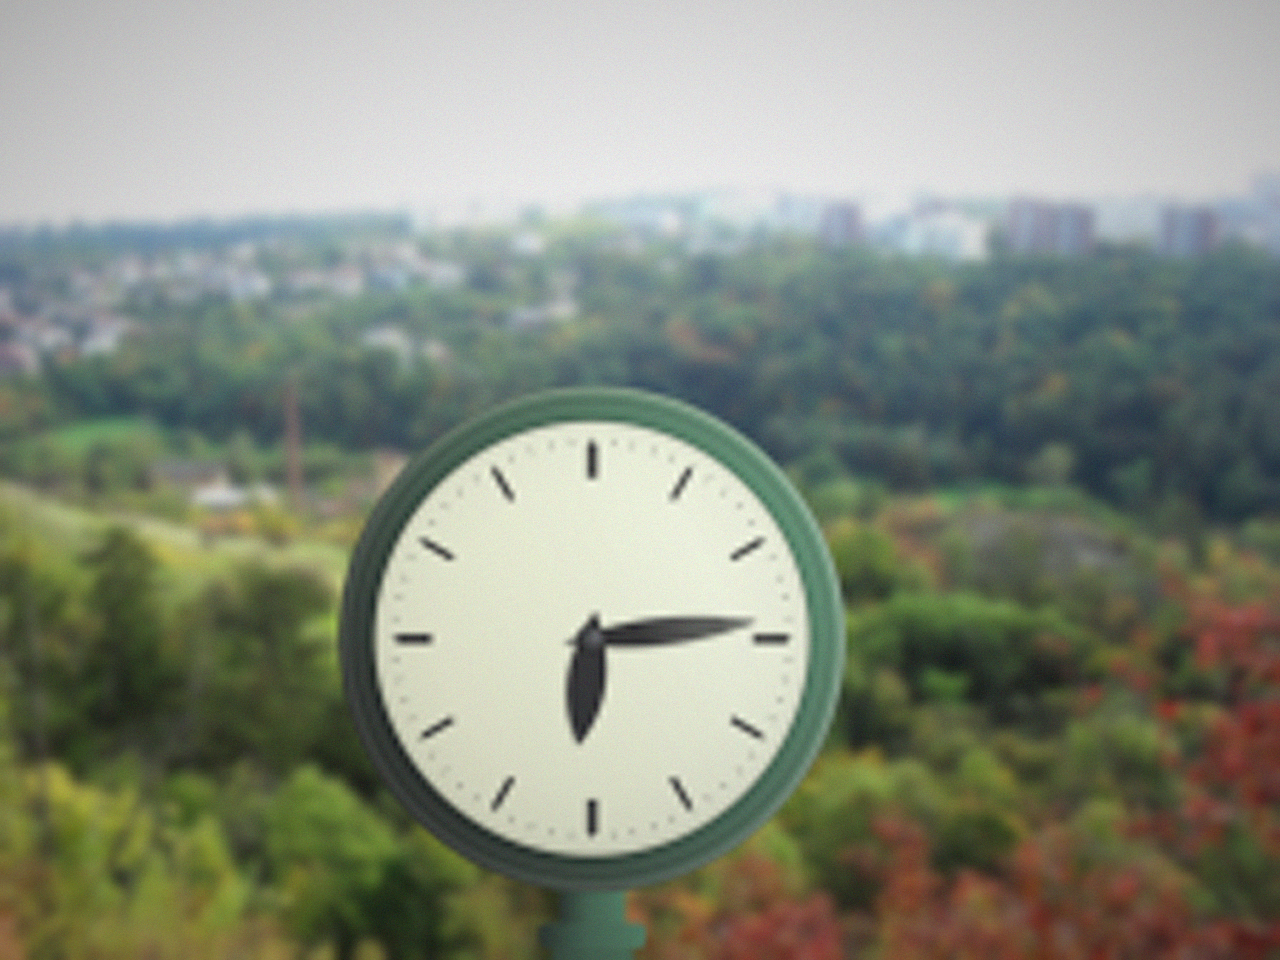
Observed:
6.14
